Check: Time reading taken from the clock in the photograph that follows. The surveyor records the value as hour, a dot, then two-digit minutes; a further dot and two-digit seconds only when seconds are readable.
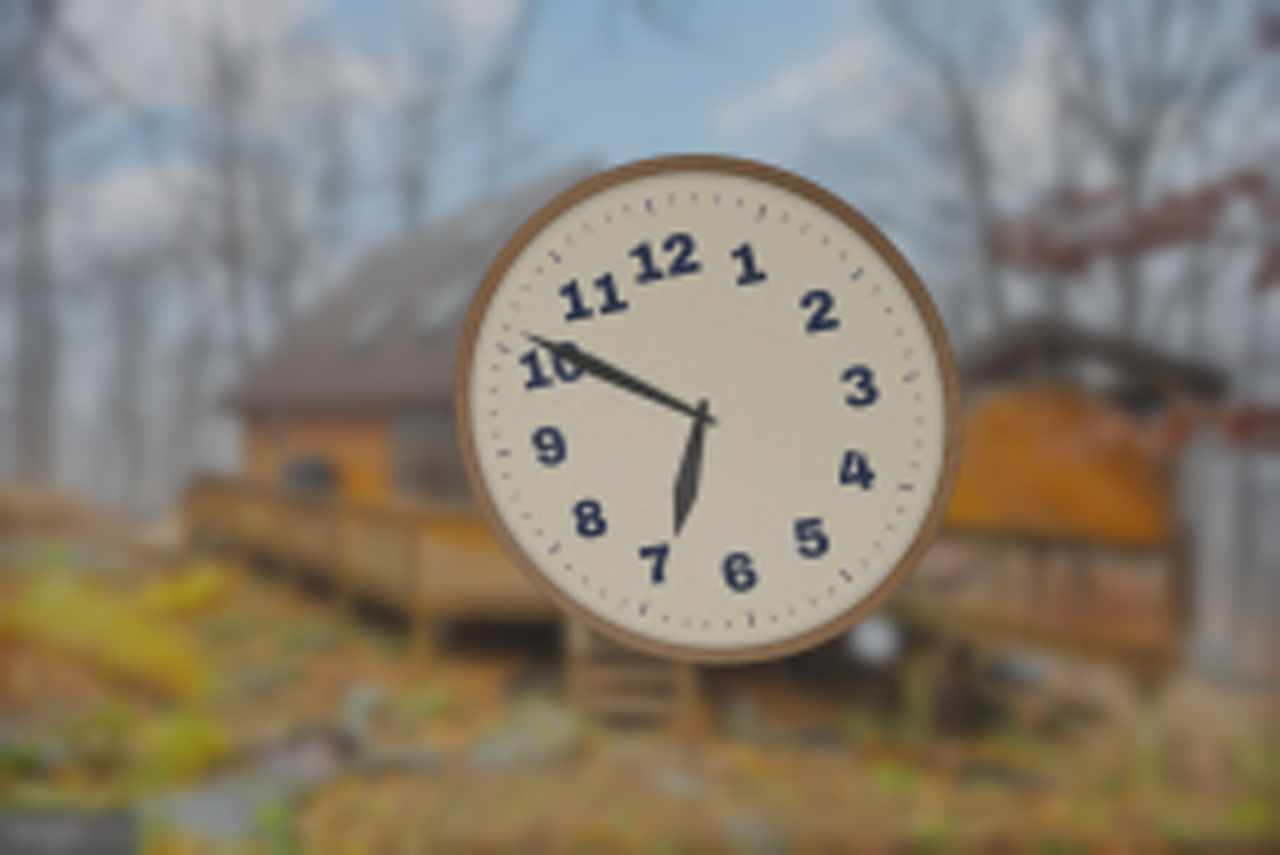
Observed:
6.51
